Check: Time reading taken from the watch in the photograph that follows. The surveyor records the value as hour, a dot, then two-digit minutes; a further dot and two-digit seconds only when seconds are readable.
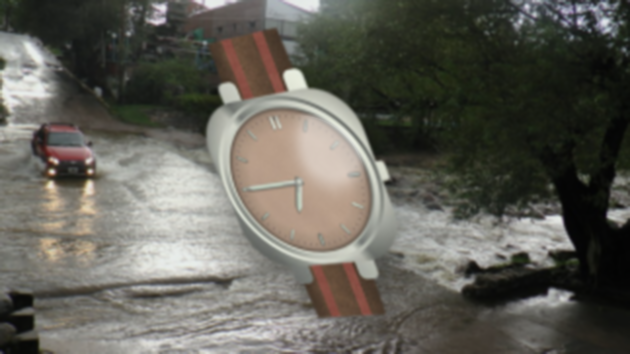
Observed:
6.45
